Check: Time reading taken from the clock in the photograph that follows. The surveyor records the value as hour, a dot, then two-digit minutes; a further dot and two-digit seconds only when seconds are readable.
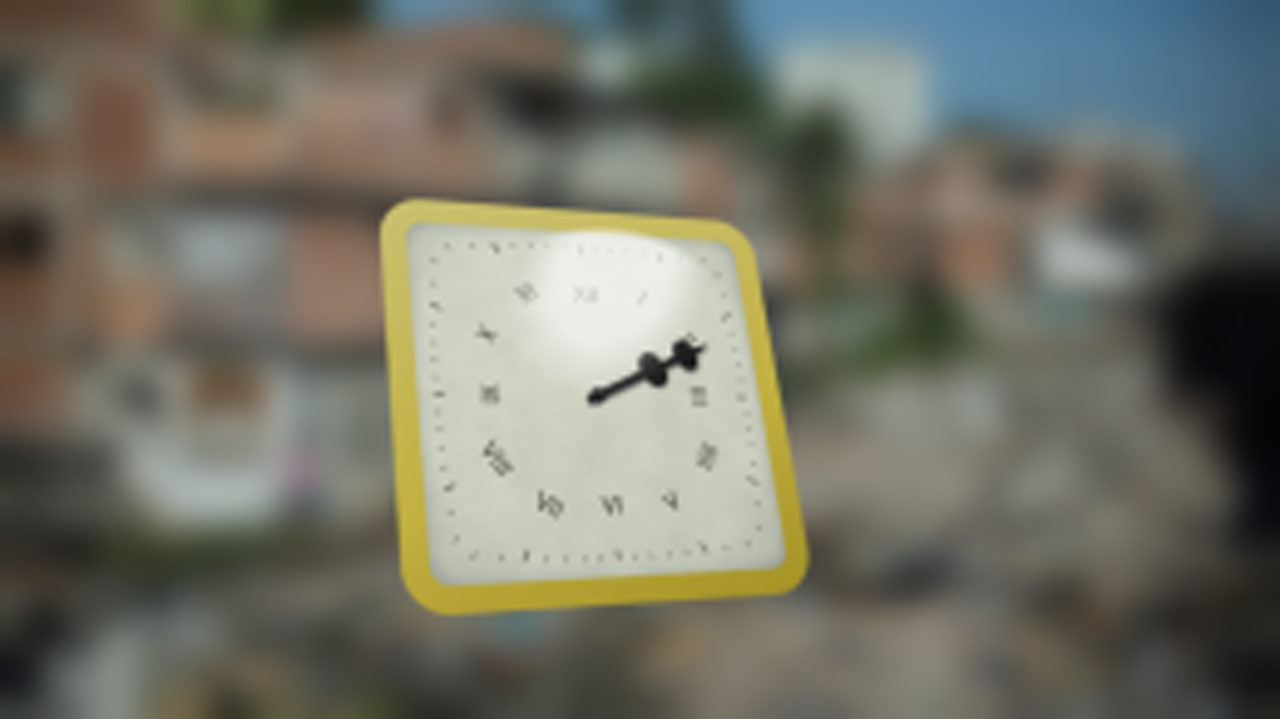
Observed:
2.11
